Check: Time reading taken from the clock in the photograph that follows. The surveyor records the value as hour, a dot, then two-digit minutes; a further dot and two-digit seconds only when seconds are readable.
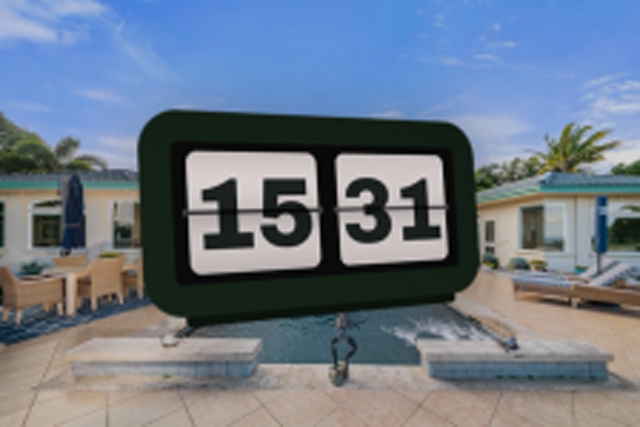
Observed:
15.31
